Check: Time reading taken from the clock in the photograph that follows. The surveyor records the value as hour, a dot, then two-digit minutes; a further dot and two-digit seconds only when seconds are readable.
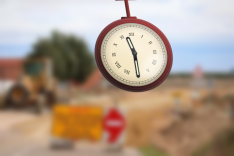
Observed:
11.30
